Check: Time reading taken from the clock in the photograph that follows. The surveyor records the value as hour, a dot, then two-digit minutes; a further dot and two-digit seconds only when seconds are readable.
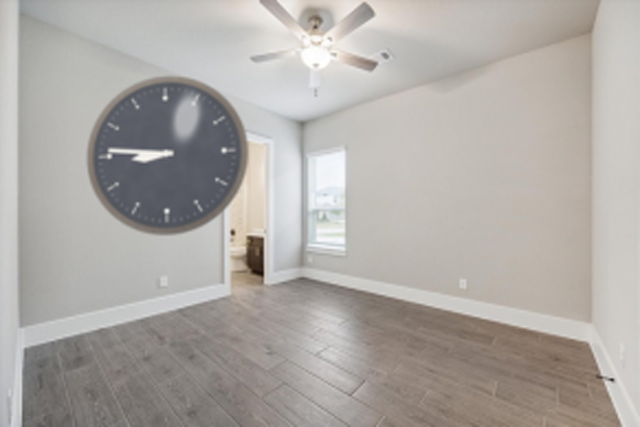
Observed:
8.46
